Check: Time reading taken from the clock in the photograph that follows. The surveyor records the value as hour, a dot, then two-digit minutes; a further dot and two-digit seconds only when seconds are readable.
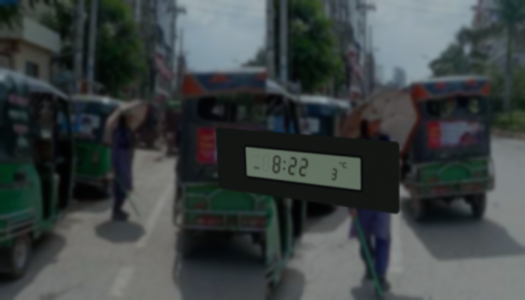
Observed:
8.22
